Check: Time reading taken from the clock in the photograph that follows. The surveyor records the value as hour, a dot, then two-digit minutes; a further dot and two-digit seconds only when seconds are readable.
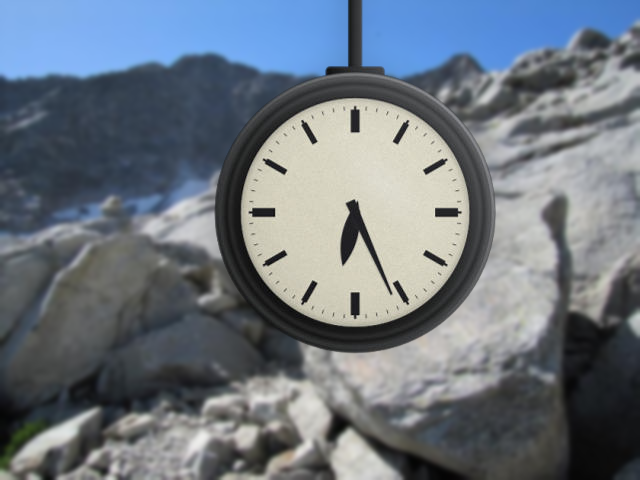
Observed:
6.26
